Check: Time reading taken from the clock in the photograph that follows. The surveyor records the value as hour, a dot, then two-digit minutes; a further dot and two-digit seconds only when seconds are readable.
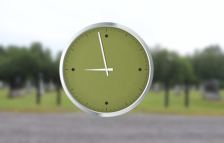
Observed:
8.58
